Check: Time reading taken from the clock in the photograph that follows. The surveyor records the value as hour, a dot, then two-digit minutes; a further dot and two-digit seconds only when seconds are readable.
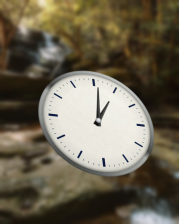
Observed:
1.01
